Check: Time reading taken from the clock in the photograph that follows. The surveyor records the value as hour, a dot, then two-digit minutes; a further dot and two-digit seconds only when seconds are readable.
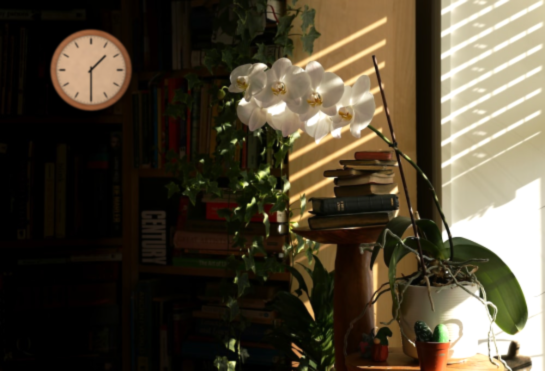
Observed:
1.30
